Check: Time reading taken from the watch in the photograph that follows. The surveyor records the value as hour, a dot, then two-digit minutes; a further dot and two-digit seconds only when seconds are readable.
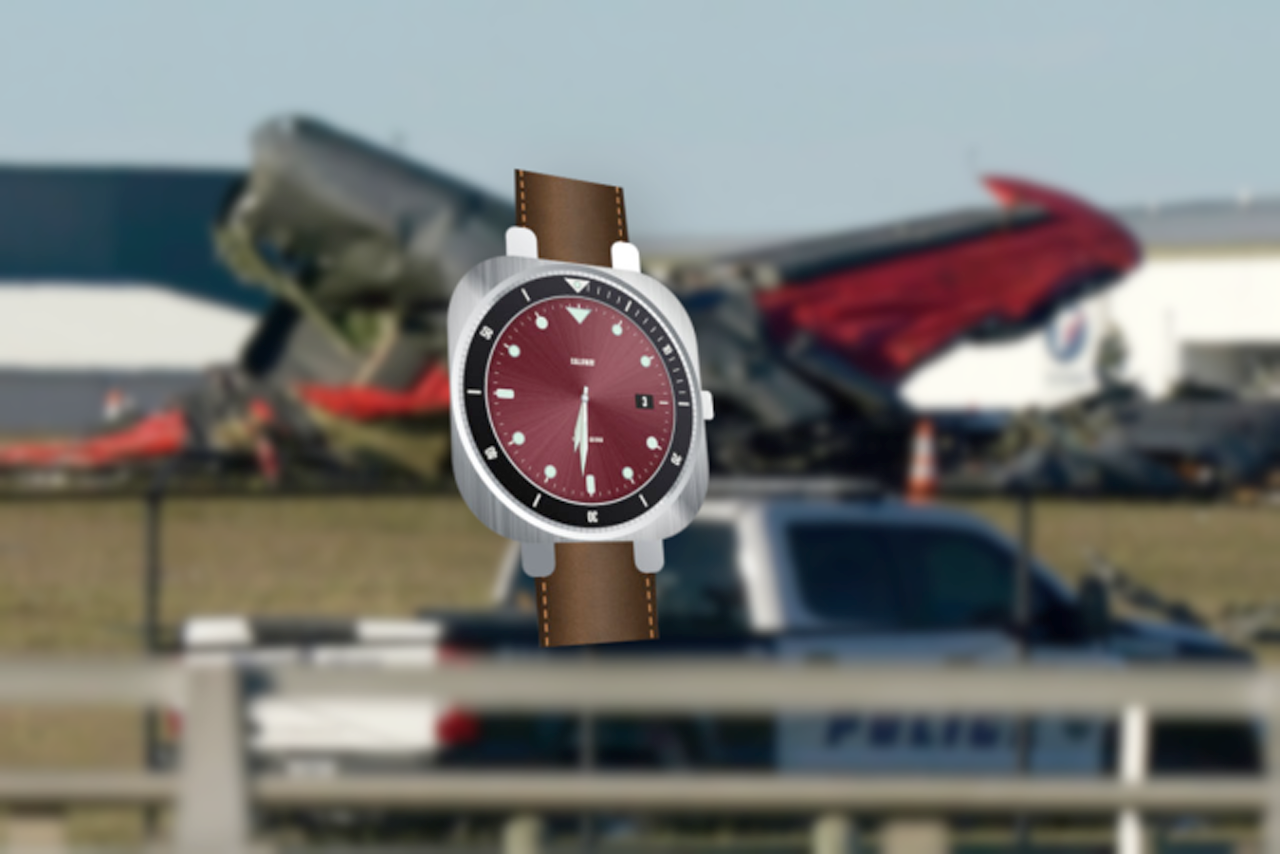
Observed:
6.31
